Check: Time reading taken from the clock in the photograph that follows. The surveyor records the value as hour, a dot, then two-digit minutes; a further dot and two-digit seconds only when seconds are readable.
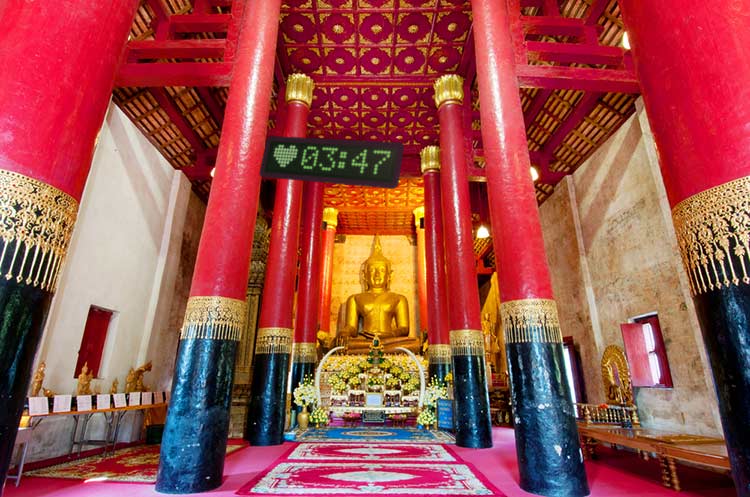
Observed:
3.47
